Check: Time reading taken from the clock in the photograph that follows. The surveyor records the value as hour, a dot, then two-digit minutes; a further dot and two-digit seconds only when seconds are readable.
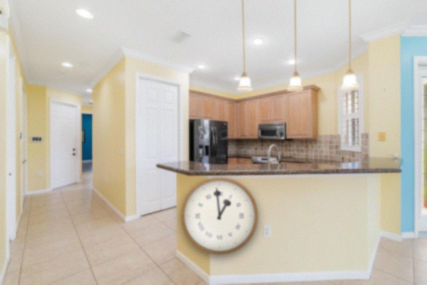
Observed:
12.59
